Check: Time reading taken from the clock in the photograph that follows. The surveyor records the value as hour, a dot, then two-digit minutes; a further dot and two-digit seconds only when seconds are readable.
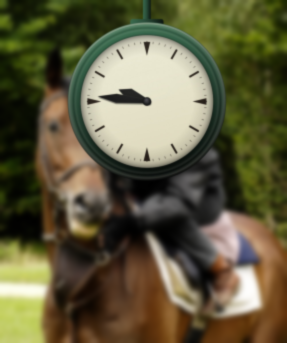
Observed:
9.46
